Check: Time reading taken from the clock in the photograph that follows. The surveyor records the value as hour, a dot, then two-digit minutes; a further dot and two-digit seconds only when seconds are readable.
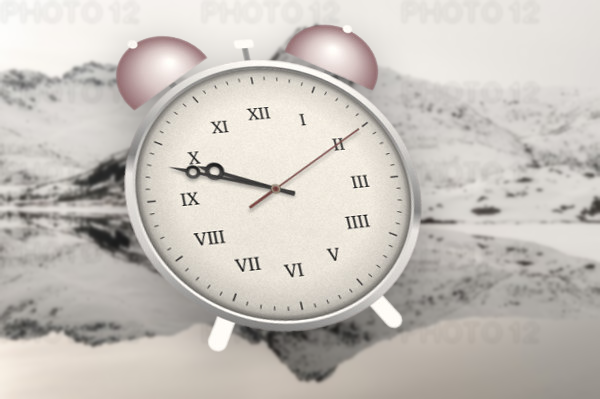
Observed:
9.48.10
